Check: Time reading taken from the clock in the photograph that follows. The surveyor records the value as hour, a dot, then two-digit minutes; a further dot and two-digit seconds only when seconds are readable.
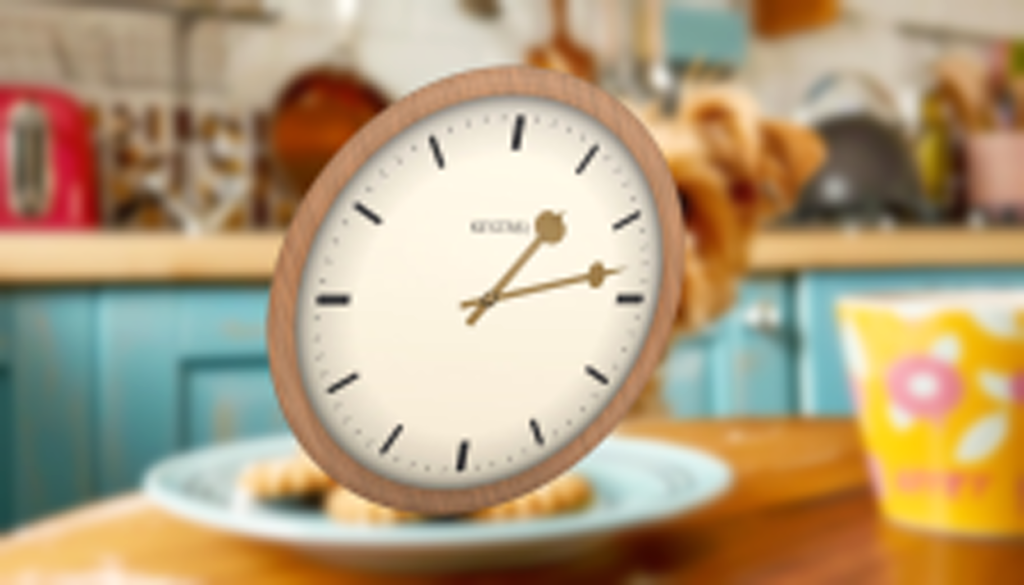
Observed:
1.13
